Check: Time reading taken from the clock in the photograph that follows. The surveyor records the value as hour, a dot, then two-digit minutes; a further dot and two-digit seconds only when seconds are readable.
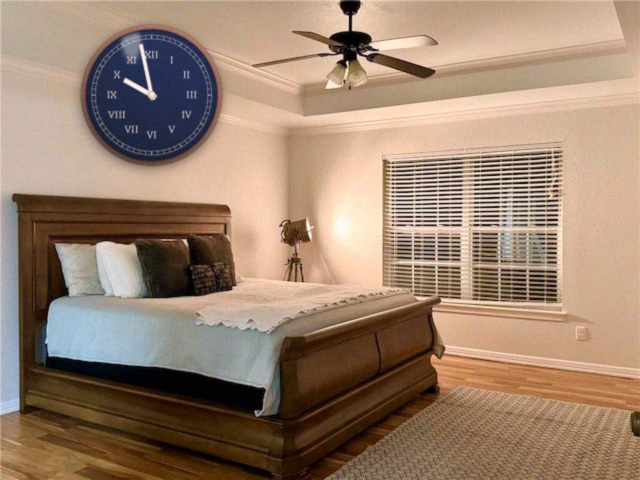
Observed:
9.58
